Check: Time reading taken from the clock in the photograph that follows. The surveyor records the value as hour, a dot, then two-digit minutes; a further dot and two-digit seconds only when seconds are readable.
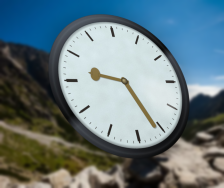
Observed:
9.26
